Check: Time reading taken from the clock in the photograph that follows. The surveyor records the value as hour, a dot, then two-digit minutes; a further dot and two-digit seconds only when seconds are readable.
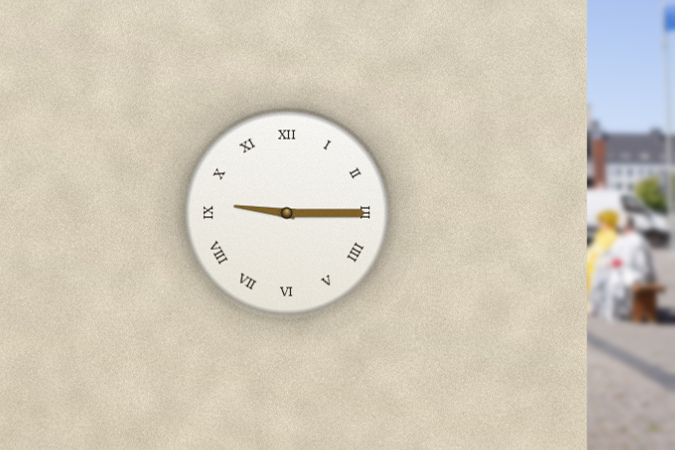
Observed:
9.15
